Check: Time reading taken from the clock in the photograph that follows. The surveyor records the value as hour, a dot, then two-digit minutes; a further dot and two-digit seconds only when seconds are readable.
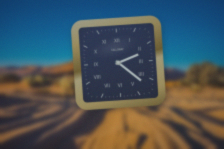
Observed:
2.22
